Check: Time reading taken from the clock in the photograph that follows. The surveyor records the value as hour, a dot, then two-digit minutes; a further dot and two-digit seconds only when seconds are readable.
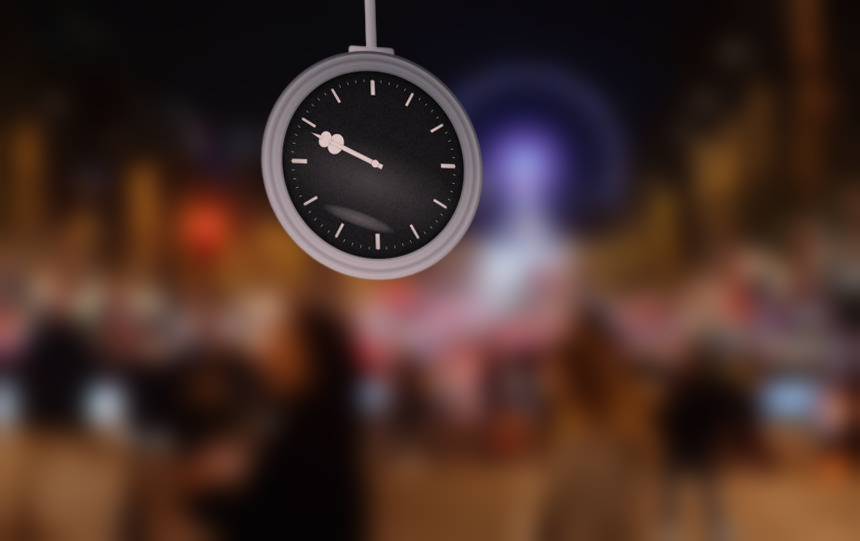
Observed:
9.49
